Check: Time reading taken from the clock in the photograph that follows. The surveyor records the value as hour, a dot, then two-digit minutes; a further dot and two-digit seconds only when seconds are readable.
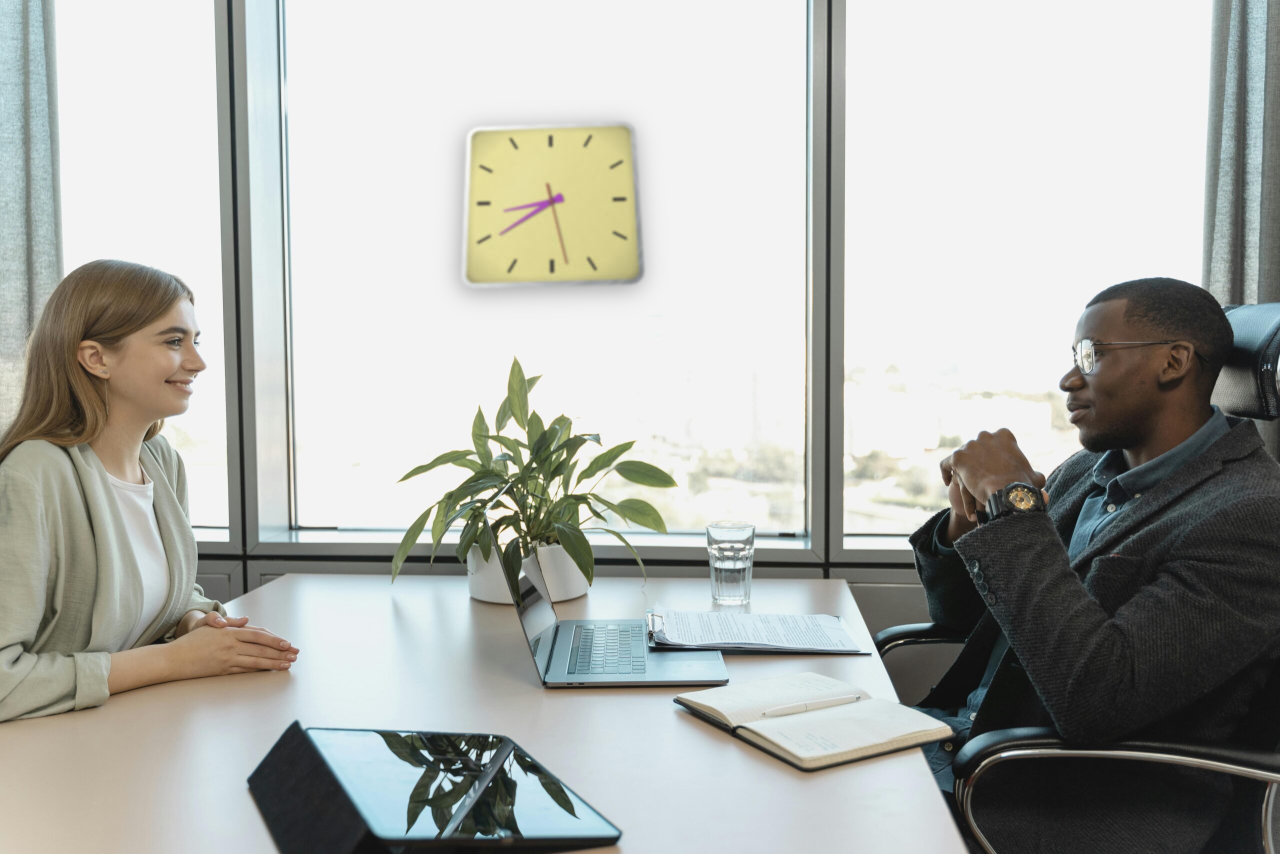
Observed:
8.39.28
